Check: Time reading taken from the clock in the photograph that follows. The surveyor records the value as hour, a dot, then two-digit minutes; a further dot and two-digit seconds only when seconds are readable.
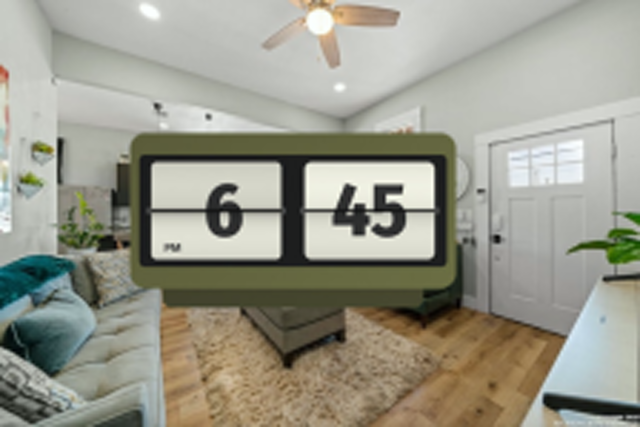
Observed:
6.45
